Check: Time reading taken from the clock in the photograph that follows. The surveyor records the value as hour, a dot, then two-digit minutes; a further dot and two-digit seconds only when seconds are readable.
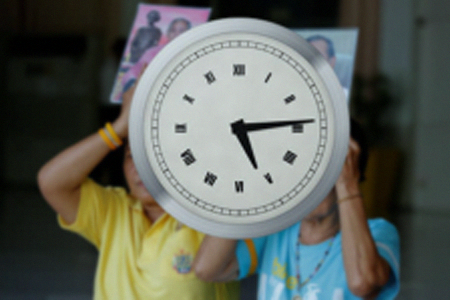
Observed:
5.14
